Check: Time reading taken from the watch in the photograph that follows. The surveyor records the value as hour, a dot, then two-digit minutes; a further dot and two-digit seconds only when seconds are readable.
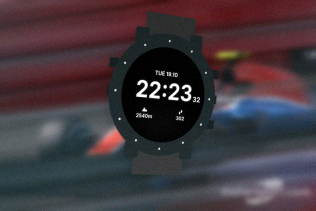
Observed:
22.23
